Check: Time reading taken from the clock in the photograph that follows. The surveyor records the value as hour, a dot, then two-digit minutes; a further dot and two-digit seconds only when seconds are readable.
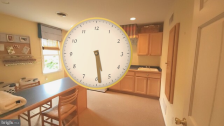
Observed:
5.29
